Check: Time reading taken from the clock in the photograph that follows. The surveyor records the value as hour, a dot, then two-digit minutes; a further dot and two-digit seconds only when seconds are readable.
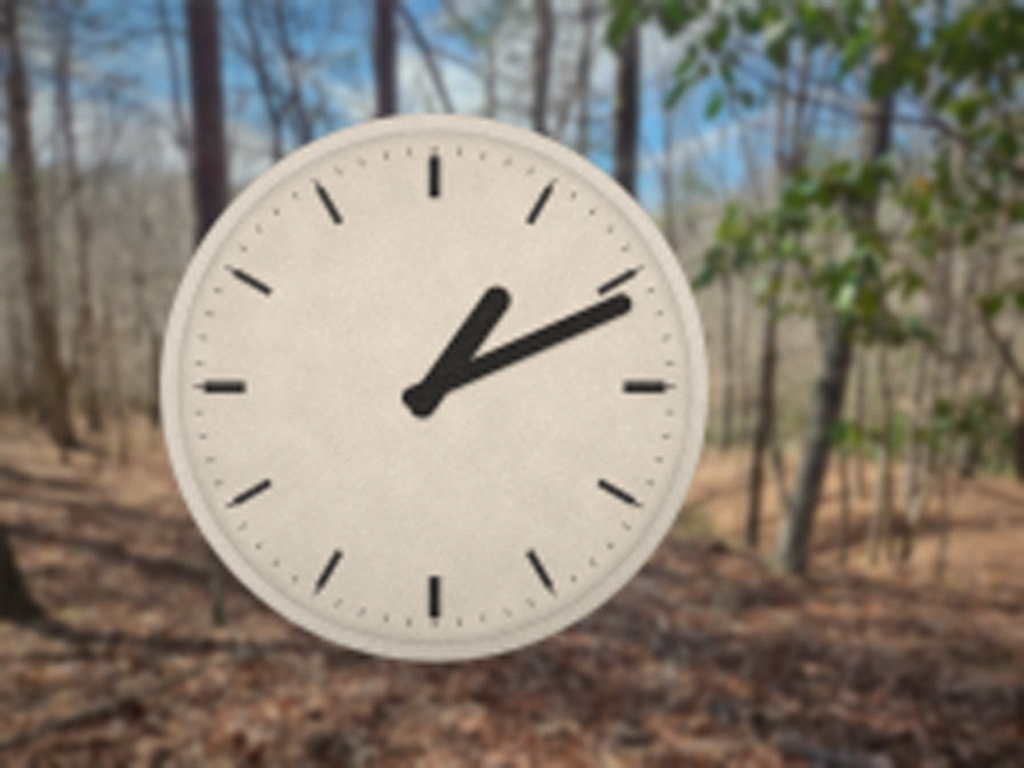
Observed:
1.11
